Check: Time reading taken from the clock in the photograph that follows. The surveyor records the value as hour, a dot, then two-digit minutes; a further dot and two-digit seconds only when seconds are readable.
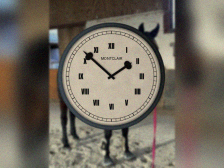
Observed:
1.52
